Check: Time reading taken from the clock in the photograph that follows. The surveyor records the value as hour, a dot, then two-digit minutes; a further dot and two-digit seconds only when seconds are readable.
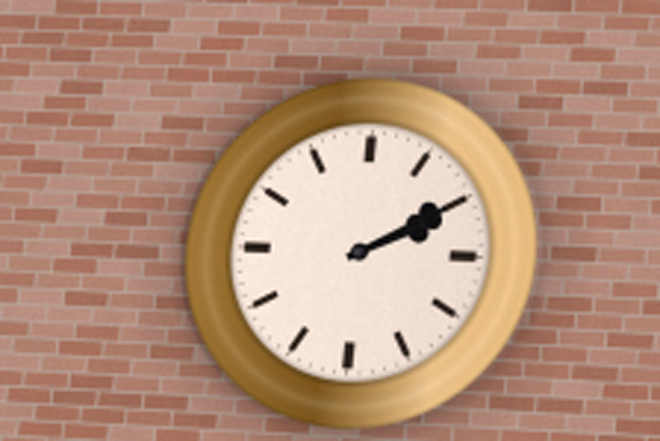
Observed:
2.10
